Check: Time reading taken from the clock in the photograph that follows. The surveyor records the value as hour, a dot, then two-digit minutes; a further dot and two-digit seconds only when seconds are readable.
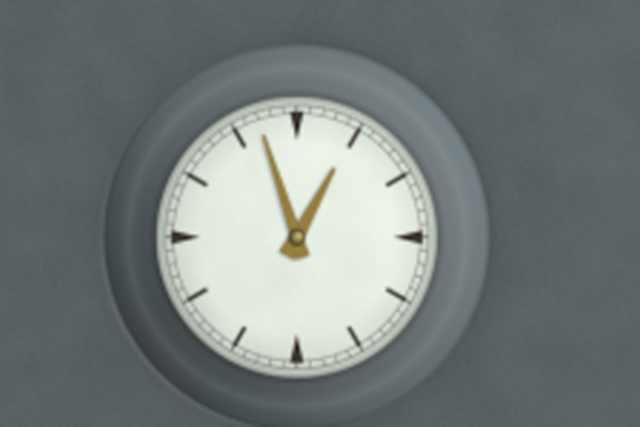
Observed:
12.57
